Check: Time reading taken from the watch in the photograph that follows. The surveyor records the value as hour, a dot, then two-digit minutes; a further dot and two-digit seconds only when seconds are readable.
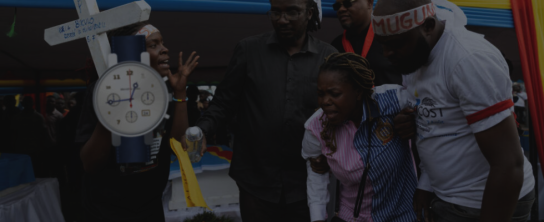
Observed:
12.44
